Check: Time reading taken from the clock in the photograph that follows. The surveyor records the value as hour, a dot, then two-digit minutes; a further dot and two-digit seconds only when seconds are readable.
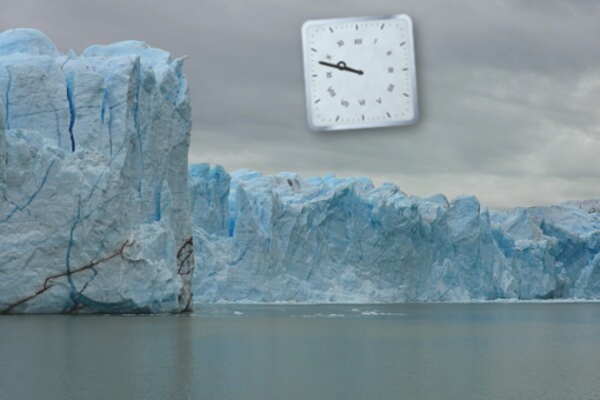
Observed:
9.48
